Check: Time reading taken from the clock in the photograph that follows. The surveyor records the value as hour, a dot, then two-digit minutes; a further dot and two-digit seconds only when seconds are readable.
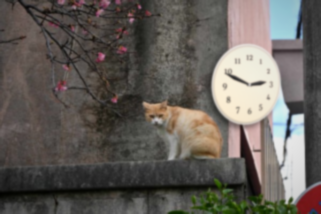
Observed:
2.49
